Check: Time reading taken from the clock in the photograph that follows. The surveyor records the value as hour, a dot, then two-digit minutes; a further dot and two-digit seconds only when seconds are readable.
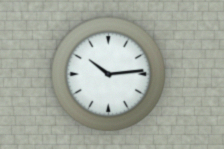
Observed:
10.14
